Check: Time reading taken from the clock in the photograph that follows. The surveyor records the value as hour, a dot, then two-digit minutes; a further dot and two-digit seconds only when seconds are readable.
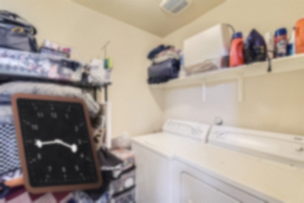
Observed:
3.44
